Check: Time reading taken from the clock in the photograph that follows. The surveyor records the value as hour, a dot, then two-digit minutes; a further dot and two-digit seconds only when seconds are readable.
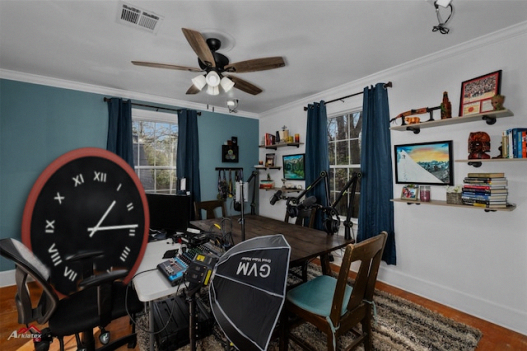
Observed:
1.14
